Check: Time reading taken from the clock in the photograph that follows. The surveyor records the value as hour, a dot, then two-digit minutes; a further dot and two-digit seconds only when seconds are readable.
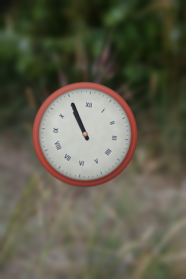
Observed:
10.55
